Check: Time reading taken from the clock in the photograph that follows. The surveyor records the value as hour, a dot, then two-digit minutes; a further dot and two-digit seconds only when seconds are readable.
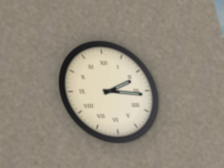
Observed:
2.16
